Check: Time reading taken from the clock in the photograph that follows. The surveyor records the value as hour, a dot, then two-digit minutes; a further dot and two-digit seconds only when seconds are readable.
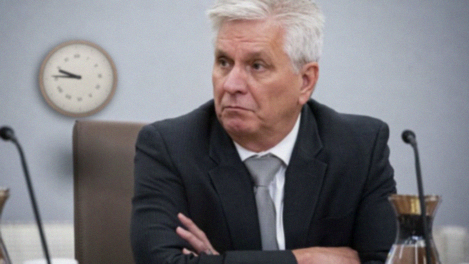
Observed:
9.46
